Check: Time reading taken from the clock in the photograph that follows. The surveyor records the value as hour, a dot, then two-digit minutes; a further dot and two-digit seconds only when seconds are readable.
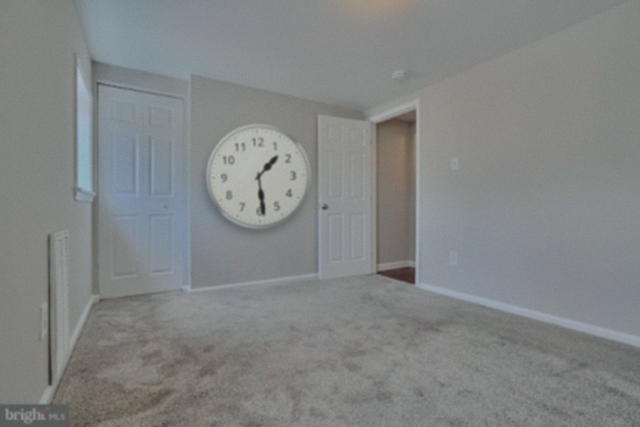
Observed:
1.29
